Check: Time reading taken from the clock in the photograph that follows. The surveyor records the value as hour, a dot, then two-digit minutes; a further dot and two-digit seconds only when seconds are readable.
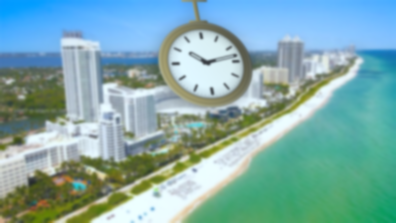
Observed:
10.13
